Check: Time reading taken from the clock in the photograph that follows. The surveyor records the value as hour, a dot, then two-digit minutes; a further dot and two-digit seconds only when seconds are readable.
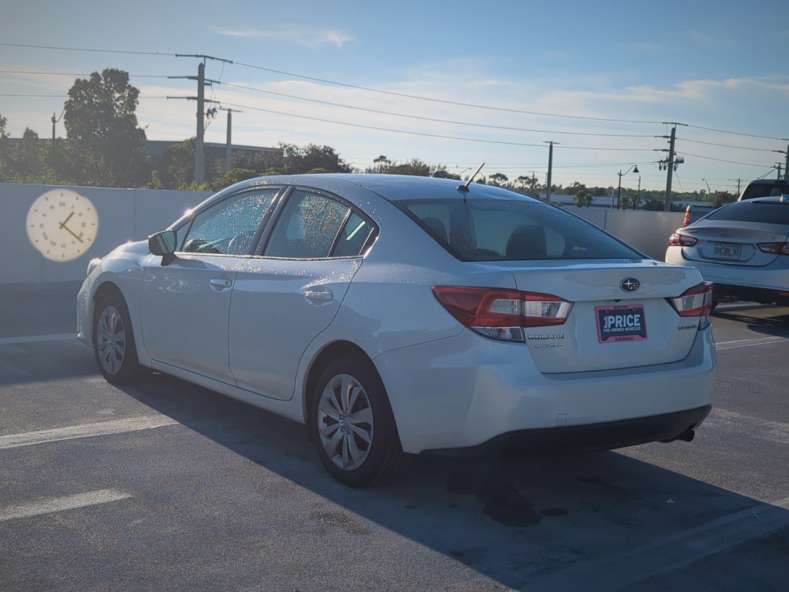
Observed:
1.22
